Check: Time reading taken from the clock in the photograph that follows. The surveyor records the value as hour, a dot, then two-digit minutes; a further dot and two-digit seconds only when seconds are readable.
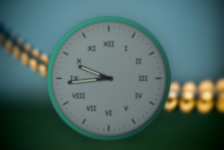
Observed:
9.44
